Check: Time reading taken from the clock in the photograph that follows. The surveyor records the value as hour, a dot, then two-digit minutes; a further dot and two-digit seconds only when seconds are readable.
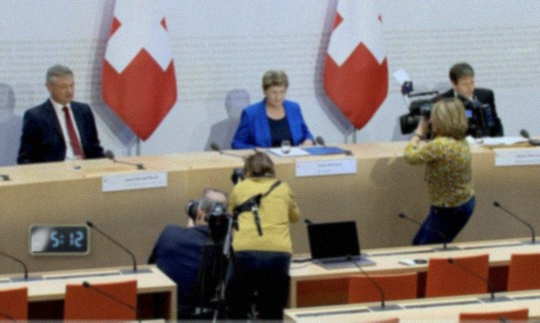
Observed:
5.12
